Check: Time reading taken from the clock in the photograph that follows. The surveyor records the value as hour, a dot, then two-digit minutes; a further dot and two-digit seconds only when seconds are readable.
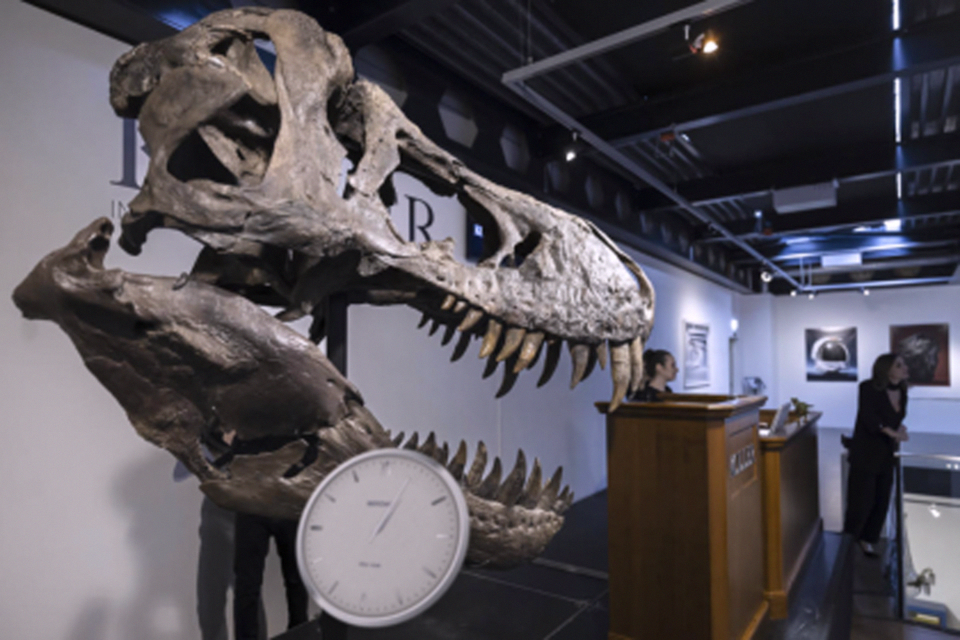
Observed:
1.04
